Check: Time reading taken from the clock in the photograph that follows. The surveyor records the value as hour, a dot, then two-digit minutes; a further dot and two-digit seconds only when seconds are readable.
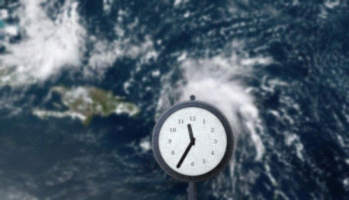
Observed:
11.35
